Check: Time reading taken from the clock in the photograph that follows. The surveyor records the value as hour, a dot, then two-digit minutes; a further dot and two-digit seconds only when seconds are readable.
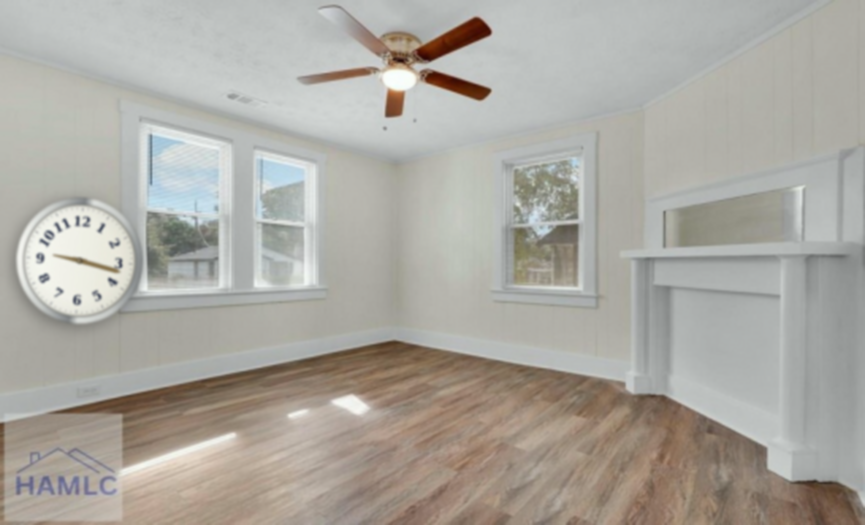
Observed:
9.17
